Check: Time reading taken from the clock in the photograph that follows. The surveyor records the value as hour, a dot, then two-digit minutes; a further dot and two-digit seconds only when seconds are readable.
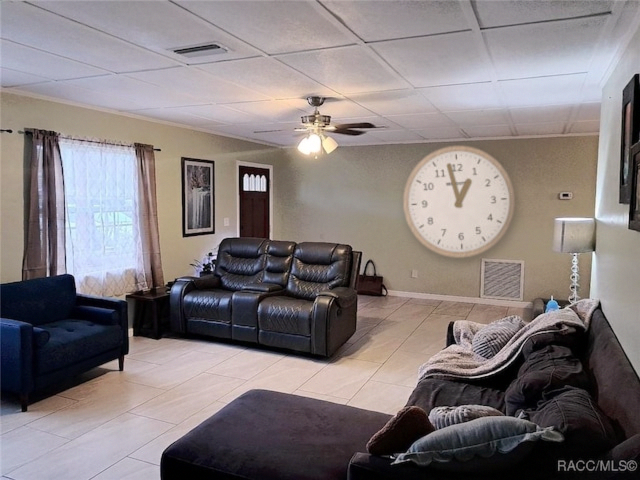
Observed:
12.58
